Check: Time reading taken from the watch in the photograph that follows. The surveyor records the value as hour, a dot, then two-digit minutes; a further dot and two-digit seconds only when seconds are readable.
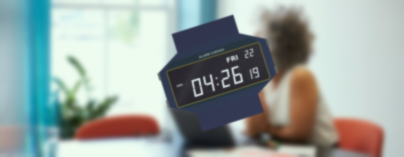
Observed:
4.26.19
